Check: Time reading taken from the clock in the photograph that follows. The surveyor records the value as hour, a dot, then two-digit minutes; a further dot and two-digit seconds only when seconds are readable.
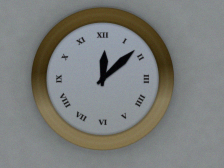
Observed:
12.08
